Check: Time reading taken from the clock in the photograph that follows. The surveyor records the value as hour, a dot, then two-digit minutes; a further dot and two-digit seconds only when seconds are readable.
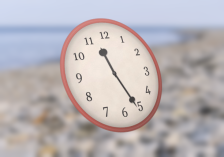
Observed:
11.26
